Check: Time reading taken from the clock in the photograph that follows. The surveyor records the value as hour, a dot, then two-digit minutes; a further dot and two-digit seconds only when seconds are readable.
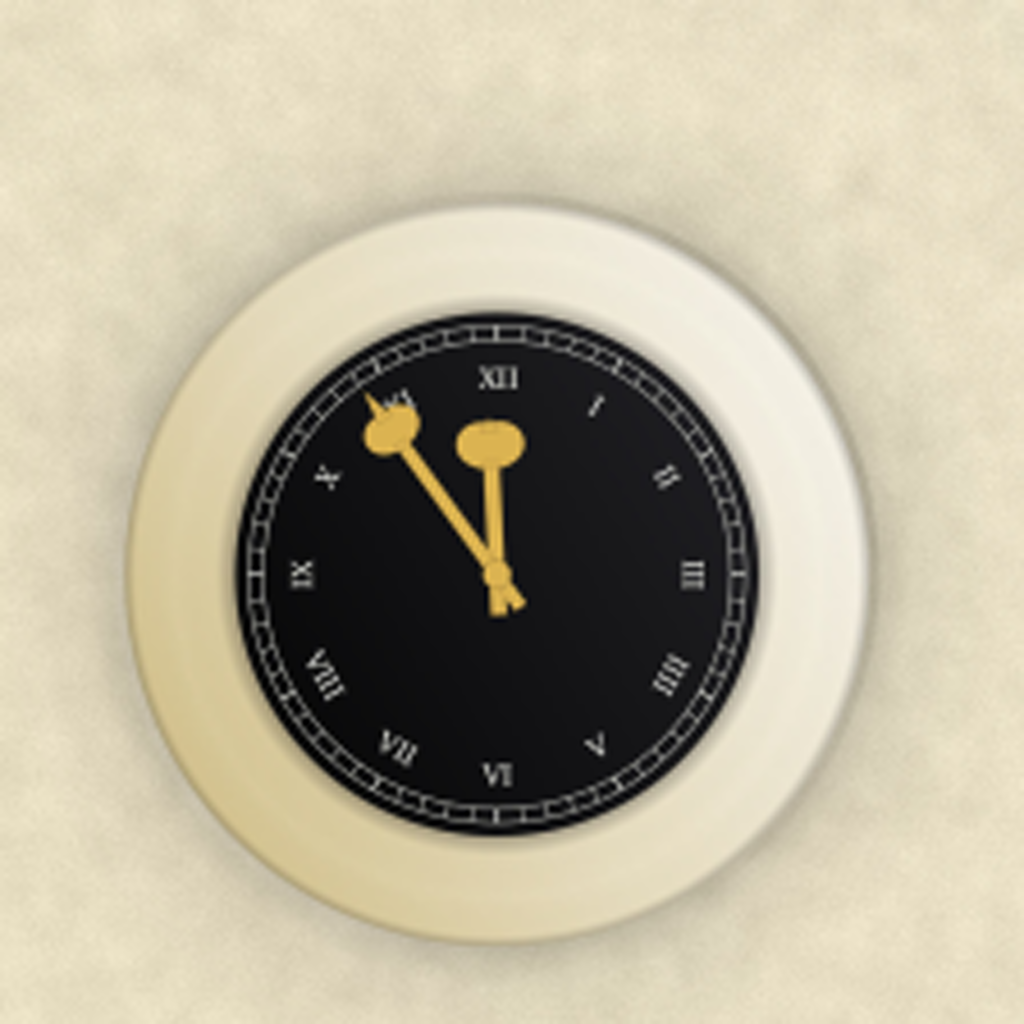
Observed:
11.54
